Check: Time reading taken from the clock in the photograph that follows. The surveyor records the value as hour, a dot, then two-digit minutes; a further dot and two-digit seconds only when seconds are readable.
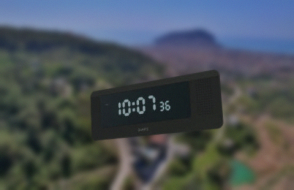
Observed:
10.07.36
